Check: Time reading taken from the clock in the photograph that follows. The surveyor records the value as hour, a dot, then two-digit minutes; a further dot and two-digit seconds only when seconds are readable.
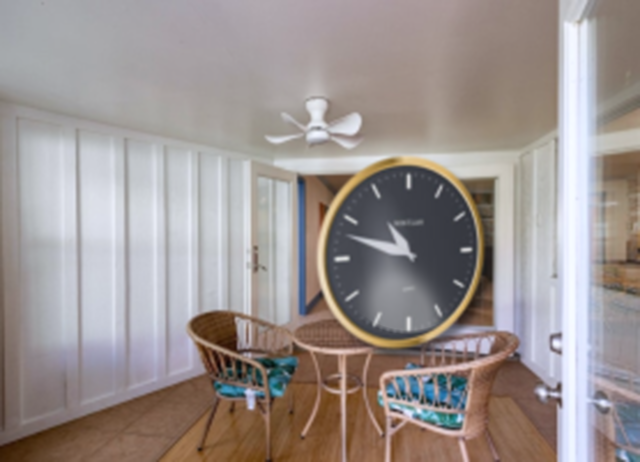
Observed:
10.48
